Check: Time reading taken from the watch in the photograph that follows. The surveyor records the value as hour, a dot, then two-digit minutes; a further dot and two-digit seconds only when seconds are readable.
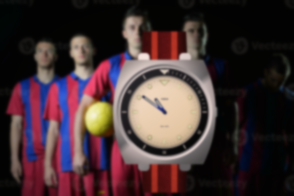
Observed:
10.51
